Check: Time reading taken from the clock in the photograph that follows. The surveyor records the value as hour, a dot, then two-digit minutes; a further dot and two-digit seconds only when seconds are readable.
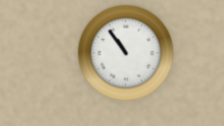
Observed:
10.54
